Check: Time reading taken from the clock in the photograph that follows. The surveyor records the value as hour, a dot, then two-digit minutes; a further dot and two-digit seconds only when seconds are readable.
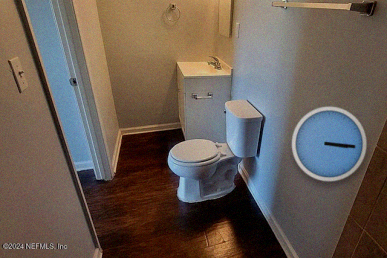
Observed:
3.16
